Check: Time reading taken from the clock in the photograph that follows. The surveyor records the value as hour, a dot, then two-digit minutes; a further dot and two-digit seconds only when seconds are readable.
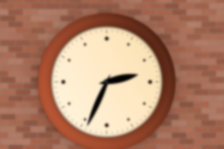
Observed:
2.34
